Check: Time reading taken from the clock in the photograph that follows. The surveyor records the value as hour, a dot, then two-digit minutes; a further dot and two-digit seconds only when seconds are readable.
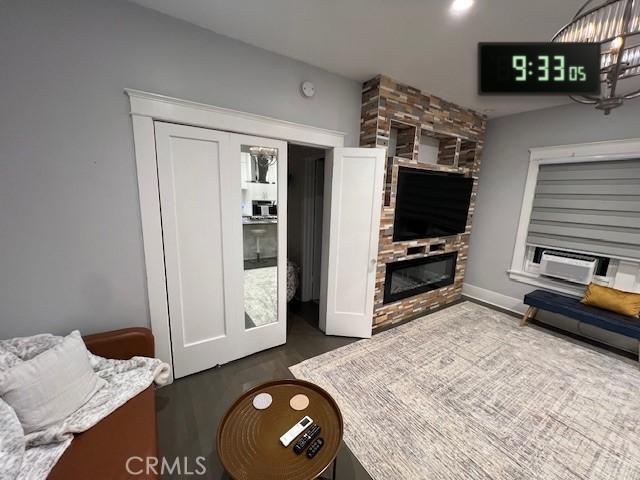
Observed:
9.33.05
